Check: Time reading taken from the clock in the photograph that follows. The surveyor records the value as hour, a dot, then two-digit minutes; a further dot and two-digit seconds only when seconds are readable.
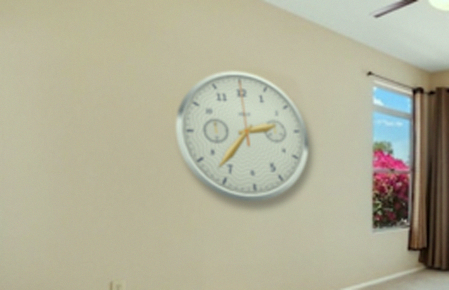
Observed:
2.37
